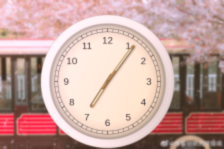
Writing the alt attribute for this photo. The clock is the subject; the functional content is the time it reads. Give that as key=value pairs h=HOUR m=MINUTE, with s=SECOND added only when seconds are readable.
h=7 m=6
